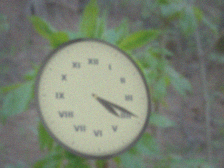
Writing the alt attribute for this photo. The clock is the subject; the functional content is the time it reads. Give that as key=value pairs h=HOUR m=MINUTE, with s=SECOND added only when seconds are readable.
h=4 m=19
